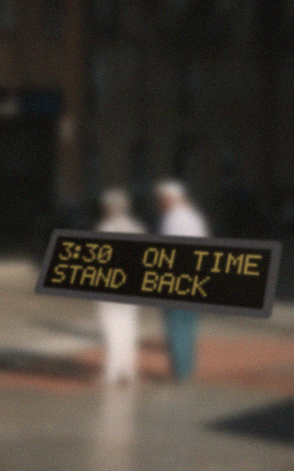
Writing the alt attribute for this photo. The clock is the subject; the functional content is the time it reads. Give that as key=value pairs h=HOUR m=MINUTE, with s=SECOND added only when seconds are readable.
h=3 m=30
